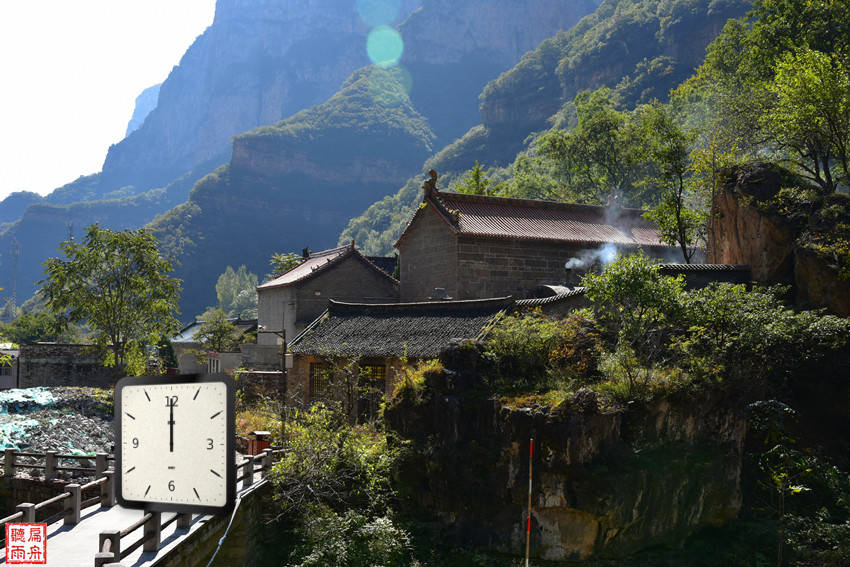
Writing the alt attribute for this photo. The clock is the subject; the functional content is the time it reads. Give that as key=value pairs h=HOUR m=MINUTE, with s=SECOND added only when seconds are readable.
h=12 m=0
